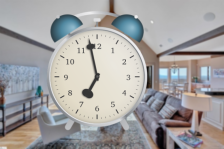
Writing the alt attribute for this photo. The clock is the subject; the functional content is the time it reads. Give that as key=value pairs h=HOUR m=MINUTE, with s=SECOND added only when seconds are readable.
h=6 m=58
